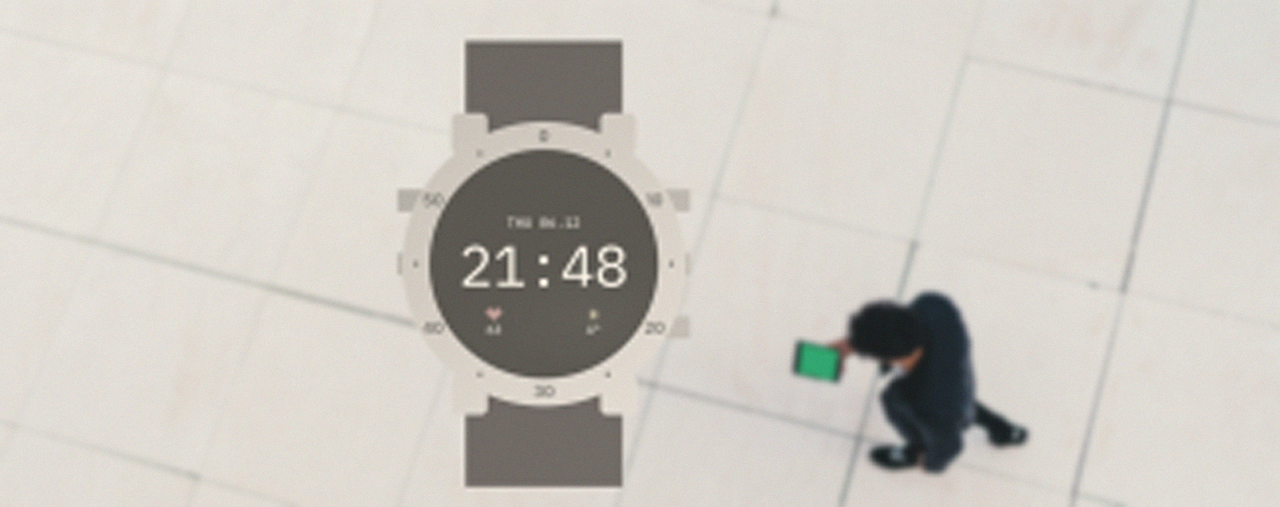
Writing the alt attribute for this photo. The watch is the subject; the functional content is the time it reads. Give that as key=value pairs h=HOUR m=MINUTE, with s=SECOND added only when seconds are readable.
h=21 m=48
